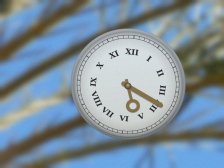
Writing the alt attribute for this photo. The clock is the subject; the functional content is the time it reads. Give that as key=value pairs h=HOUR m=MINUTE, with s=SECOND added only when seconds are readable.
h=5 m=19
